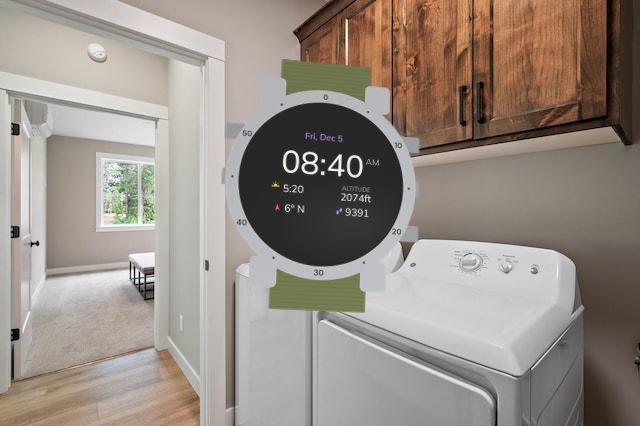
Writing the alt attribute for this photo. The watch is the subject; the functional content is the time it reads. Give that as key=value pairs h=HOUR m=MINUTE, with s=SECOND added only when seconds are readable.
h=8 m=40
